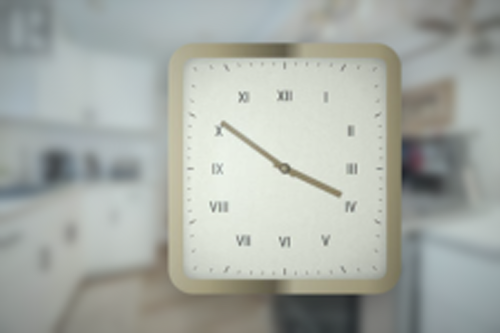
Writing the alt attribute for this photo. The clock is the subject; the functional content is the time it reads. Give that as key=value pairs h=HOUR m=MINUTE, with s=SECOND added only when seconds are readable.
h=3 m=51
